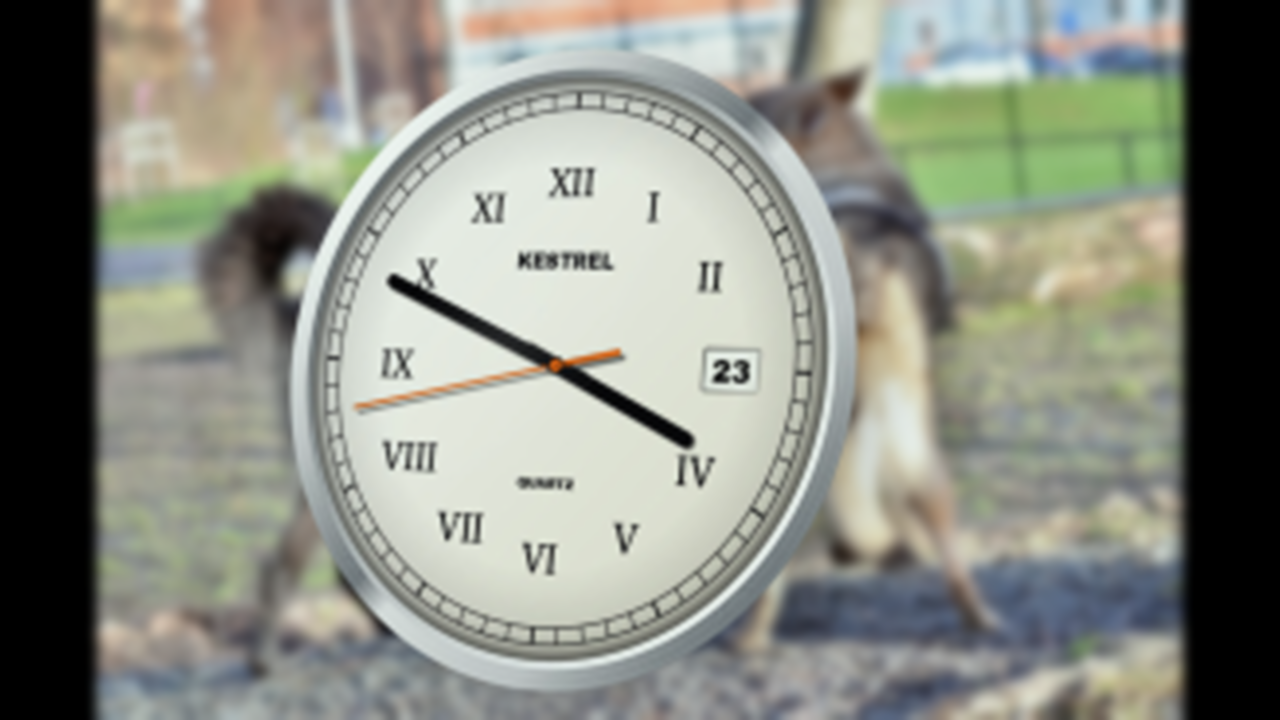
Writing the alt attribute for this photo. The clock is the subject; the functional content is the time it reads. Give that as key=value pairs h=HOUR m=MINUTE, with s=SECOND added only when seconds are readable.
h=3 m=48 s=43
